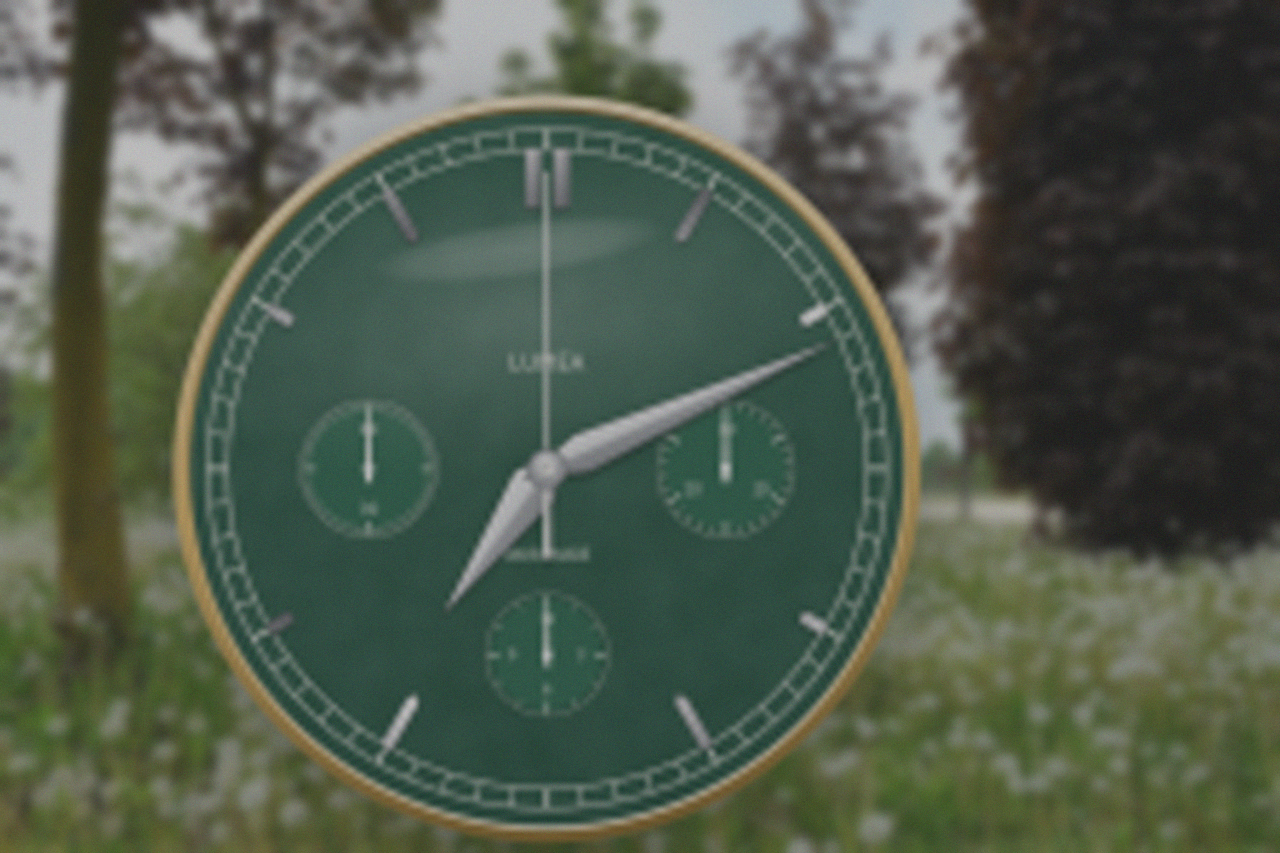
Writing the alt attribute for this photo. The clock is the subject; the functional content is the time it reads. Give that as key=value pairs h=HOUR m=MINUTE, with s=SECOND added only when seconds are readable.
h=7 m=11
